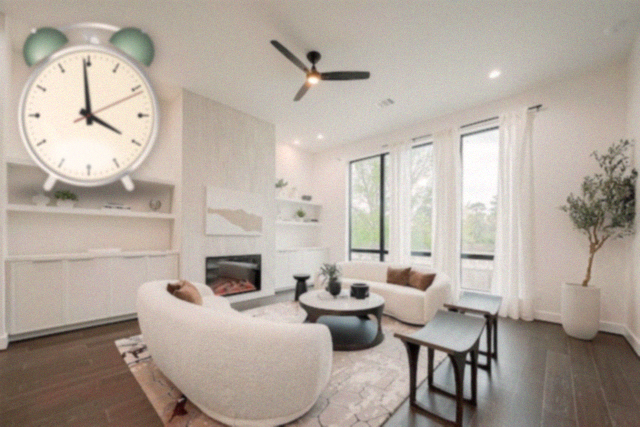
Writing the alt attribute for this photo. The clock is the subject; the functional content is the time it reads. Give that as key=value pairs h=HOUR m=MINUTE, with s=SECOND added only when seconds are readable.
h=3 m=59 s=11
